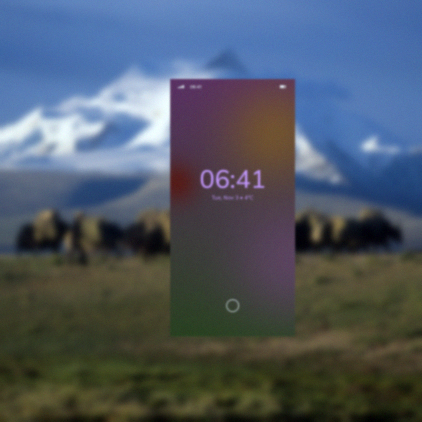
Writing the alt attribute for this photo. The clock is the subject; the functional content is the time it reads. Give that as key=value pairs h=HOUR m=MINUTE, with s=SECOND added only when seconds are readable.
h=6 m=41
